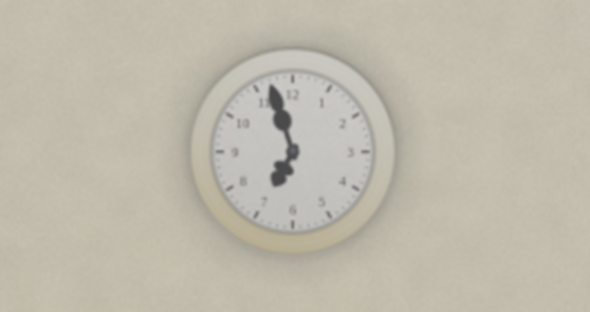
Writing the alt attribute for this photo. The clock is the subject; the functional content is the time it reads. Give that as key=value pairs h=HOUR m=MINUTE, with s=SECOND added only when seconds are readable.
h=6 m=57
